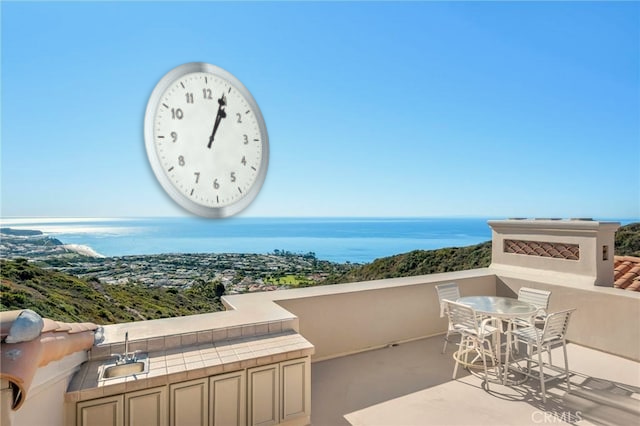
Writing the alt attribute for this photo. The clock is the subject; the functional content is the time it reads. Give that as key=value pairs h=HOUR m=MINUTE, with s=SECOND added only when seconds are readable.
h=1 m=4
